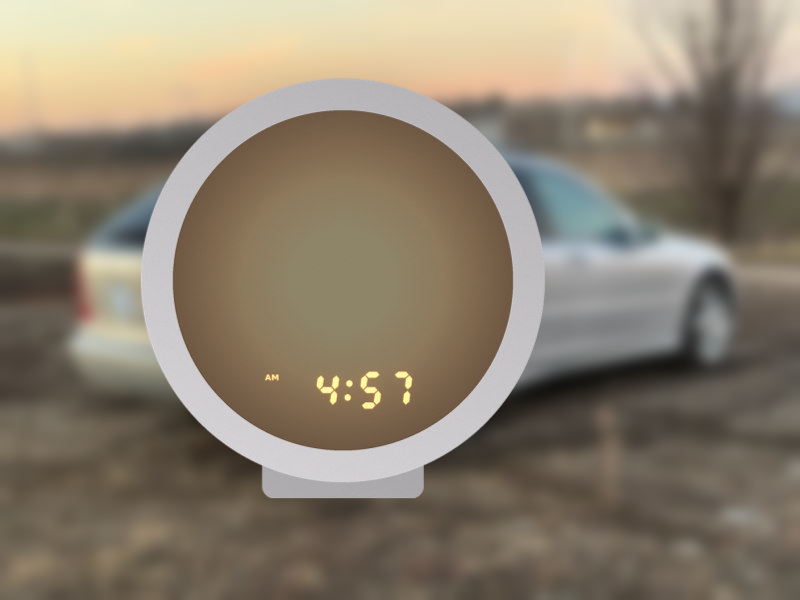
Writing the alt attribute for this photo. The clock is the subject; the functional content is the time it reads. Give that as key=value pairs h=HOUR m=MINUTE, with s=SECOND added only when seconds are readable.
h=4 m=57
